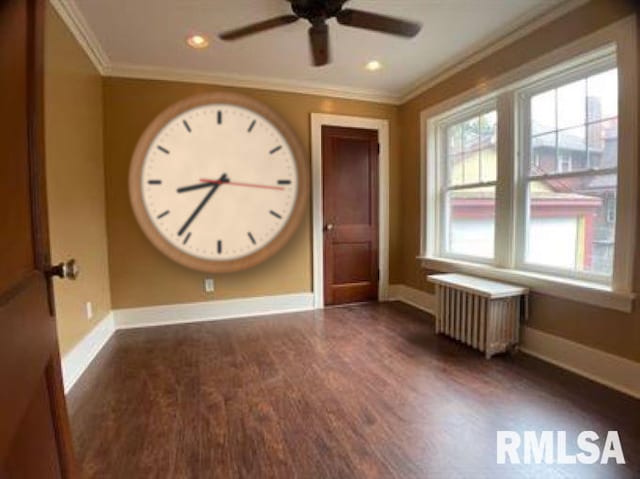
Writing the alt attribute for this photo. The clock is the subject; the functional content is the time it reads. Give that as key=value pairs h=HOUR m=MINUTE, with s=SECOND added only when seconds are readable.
h=8 m=36 s=16
